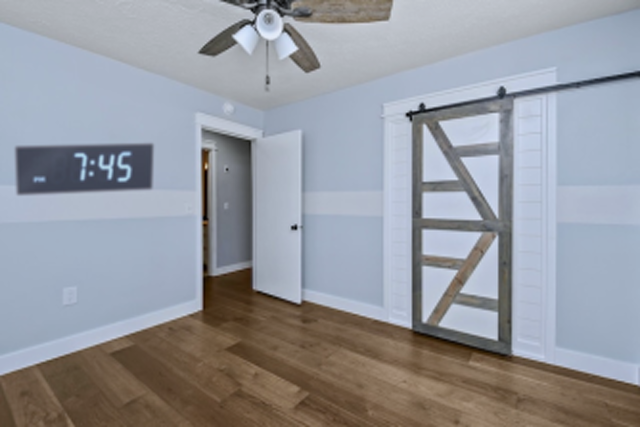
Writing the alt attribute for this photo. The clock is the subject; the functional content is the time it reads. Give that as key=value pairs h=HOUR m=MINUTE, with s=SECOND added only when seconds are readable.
h=7 m=45
